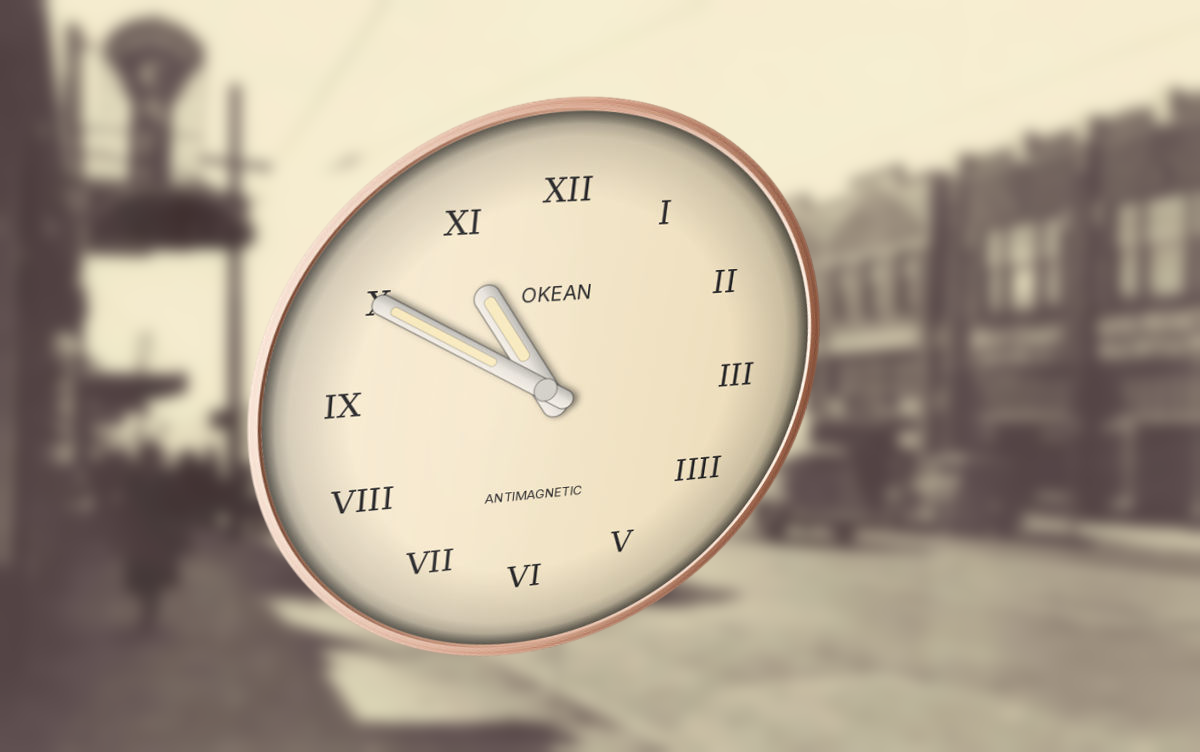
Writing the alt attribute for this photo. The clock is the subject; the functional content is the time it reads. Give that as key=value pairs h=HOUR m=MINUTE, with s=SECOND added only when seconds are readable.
h=10 m=50
